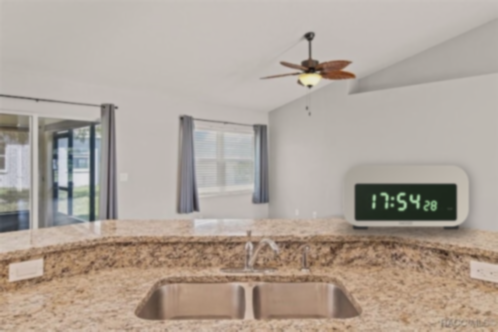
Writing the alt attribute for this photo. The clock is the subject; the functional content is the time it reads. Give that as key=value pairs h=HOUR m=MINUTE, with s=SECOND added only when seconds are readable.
h=17 m=54
